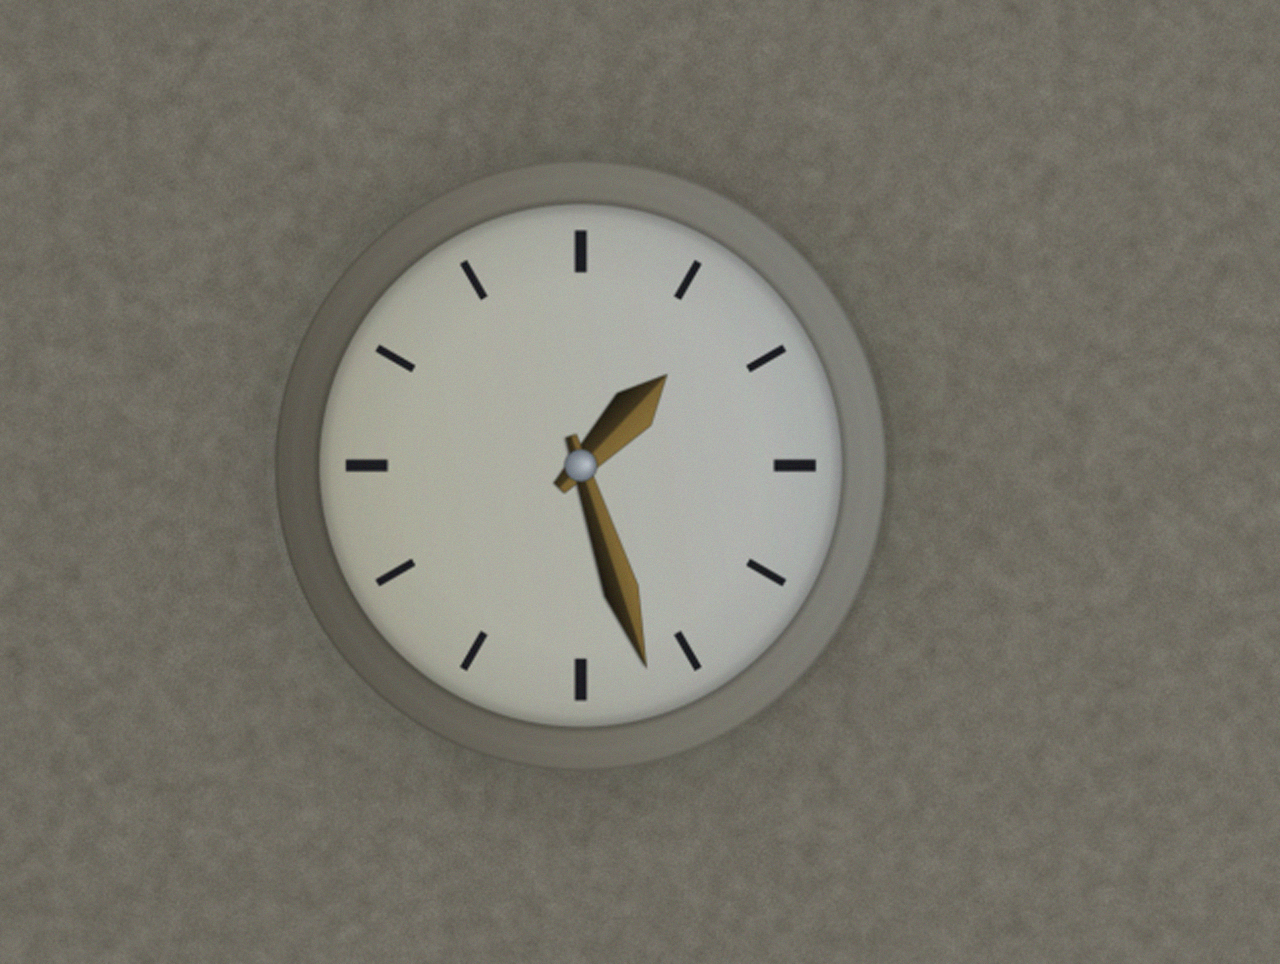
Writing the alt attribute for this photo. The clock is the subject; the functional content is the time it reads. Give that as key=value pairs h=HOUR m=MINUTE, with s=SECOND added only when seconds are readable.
h=1 m=27
